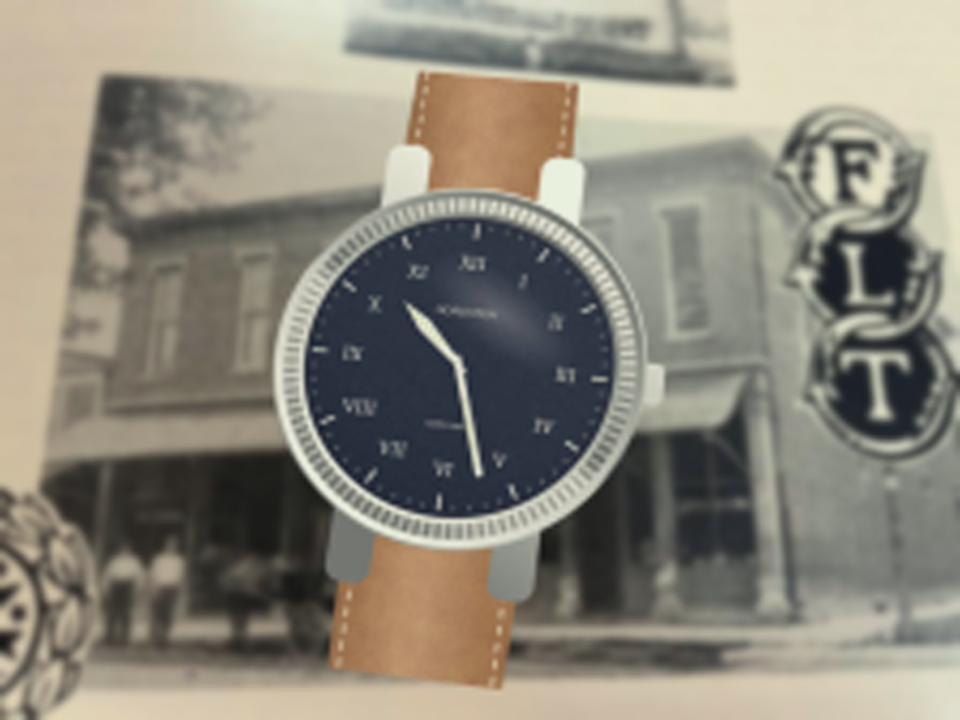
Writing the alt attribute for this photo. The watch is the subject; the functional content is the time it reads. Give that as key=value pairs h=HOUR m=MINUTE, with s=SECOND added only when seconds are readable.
h=10 m=27
